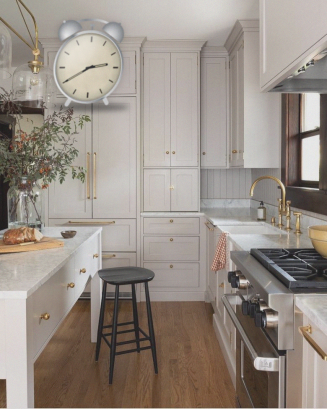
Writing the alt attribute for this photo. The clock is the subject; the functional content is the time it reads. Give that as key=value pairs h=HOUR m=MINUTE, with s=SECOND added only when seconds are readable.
h=2 m=40
